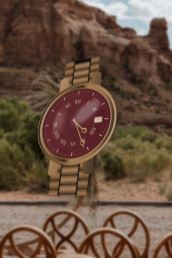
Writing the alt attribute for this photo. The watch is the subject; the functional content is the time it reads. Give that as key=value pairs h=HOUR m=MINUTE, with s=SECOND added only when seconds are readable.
h=4 m=26
